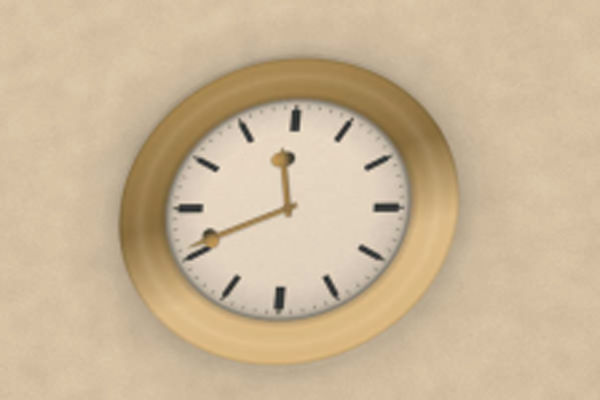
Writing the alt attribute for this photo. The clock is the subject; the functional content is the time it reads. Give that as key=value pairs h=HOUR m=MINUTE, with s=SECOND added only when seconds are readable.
h=11 m=41
